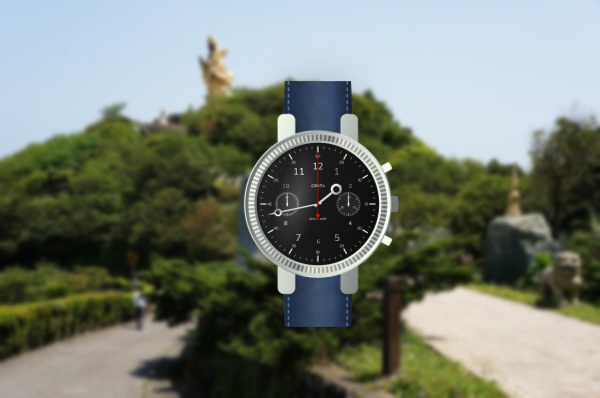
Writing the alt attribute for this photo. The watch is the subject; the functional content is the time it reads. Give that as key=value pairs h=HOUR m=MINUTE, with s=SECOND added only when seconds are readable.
h=1 m=43
